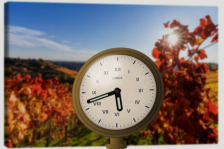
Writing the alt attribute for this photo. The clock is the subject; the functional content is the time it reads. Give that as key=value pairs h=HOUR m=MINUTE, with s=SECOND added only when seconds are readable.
h=5 m=42
